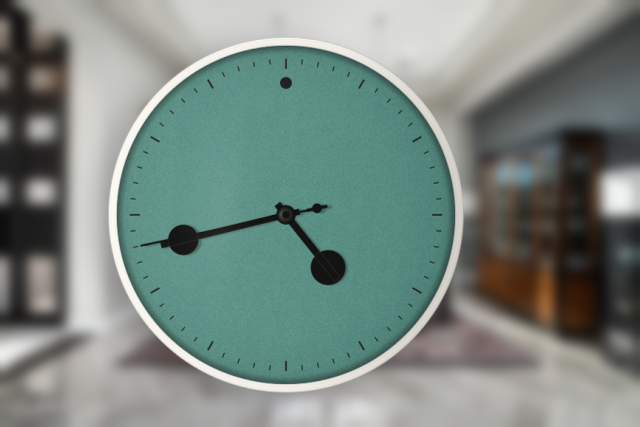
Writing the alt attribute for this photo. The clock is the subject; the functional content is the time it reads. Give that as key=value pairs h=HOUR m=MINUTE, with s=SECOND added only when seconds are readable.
h=4 m=42 s=43
